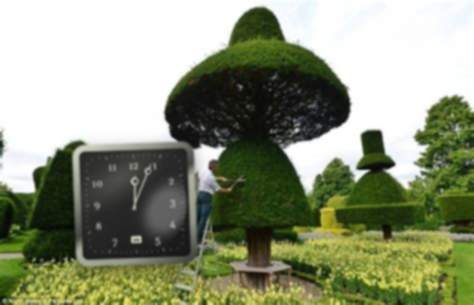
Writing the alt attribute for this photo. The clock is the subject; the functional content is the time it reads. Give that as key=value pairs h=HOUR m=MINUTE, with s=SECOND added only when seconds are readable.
h=12 m=4
